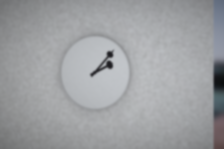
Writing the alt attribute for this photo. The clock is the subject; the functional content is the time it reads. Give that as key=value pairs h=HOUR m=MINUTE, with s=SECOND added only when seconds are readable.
h=2 m=7
